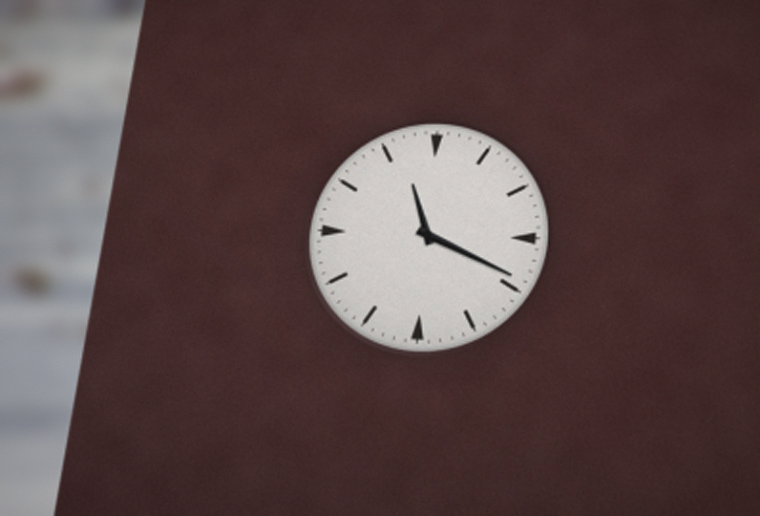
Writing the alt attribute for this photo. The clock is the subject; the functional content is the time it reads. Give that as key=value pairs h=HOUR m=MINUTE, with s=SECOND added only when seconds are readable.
h=11 m=19
